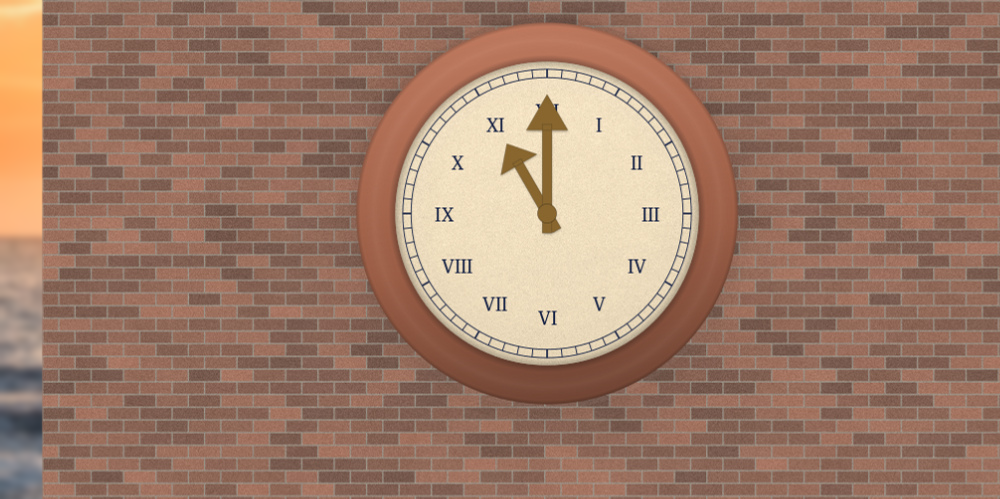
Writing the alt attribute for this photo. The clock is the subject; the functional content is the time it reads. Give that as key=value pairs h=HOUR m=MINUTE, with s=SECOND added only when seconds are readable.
h=11 m=0
